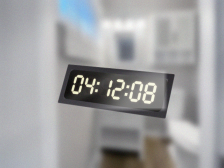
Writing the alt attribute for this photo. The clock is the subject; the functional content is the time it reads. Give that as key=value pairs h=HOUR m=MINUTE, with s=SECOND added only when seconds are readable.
h=4 m=12 s=8
